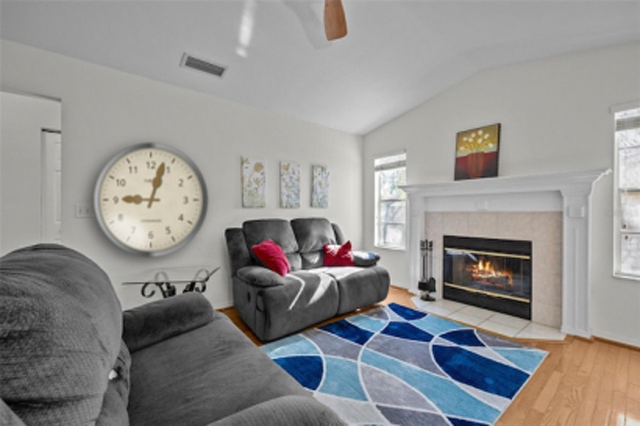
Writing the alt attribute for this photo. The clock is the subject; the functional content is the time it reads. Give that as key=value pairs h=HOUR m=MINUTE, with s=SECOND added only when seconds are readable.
h=9 m=3
